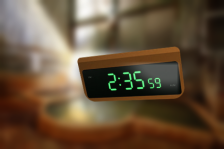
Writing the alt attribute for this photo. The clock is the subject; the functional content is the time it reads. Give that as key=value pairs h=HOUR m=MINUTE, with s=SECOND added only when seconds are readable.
h=2 m=35 s=59
